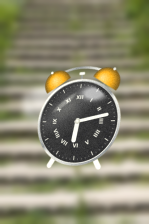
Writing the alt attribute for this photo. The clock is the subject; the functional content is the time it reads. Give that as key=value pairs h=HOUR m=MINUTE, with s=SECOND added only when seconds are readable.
h=6 m=13
